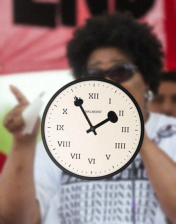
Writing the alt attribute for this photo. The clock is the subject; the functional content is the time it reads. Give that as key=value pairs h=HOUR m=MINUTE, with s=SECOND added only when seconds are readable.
h=1 m=55
